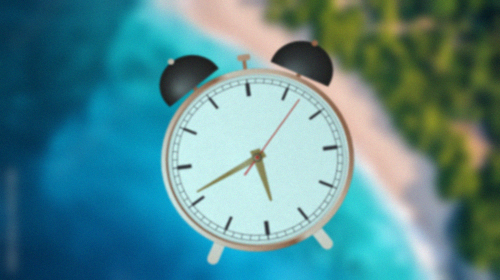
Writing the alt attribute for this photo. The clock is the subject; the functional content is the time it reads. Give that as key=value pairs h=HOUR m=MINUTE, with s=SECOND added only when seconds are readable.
h=5 m=41 s=7
